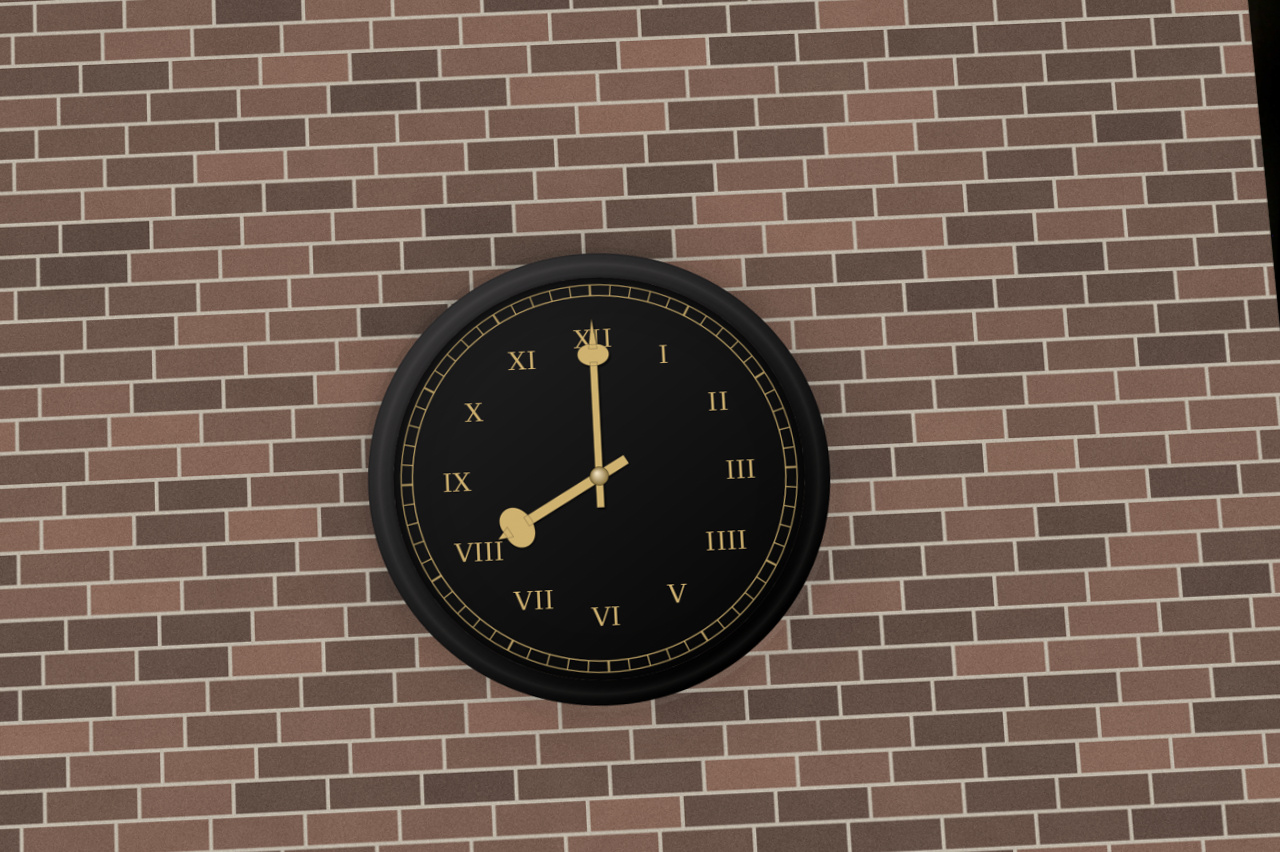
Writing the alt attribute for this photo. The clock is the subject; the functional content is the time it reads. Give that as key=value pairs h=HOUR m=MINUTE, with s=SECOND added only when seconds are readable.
h=8 m=0
